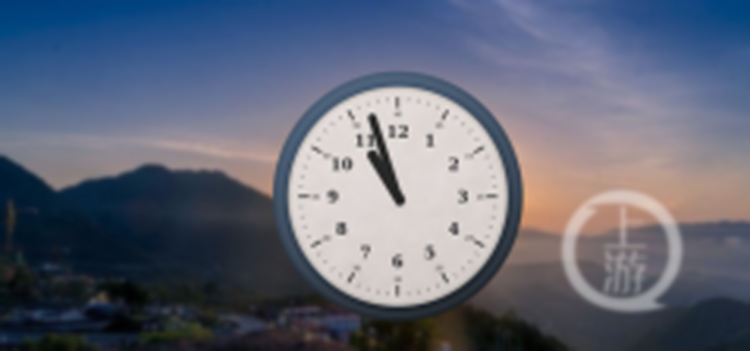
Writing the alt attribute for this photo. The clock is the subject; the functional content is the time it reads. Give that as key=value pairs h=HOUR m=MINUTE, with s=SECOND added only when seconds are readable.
h=10 m=57
